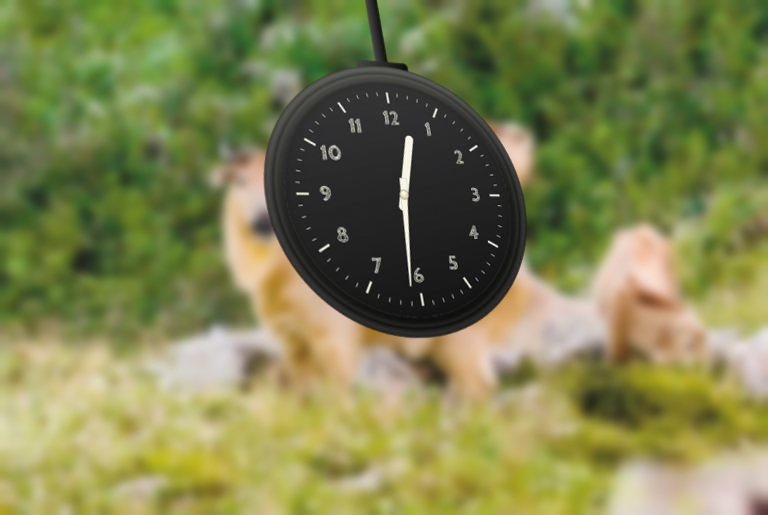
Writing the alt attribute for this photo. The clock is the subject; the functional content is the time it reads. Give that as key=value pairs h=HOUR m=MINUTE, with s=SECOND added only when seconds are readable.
h=12 m=31
